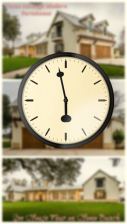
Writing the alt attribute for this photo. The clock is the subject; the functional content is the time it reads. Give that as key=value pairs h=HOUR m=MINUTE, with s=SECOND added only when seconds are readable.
h=5 m=58
